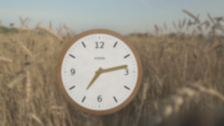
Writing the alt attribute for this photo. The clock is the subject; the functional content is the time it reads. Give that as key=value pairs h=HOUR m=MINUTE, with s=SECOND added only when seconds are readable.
h=7 m=13
